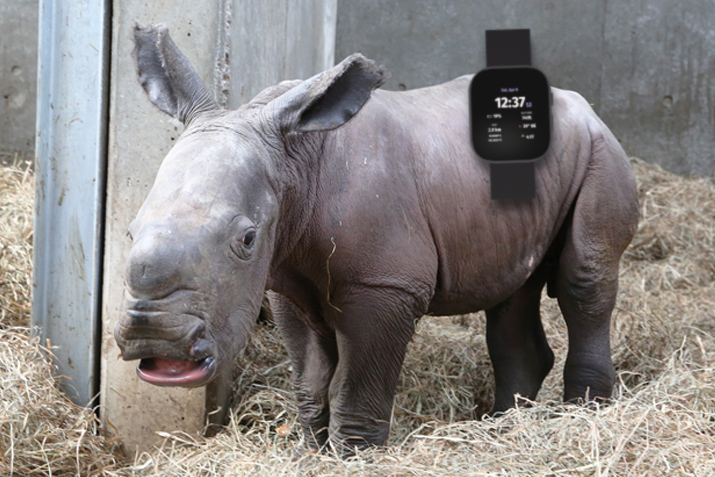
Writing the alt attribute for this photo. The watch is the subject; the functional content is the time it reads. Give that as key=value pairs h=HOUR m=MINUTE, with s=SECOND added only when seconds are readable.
h=12 m=37
